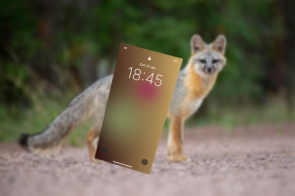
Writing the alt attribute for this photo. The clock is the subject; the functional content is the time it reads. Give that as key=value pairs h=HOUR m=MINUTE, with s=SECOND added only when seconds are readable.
h=18 m=45
